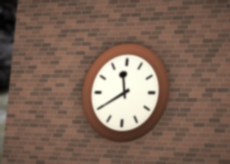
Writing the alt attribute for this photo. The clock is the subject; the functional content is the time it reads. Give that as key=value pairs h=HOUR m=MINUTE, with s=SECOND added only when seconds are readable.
h=11 m=40
